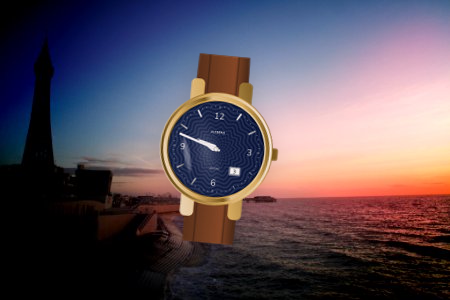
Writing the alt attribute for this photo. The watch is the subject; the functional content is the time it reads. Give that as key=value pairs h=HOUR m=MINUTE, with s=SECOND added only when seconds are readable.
h=9 m=48
